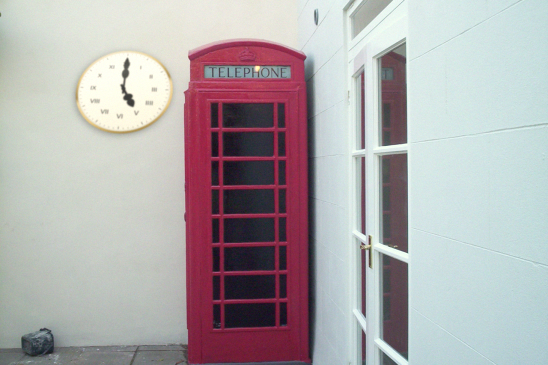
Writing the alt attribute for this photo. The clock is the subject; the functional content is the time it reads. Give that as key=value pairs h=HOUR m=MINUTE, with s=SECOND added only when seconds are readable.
h=5 m=0
